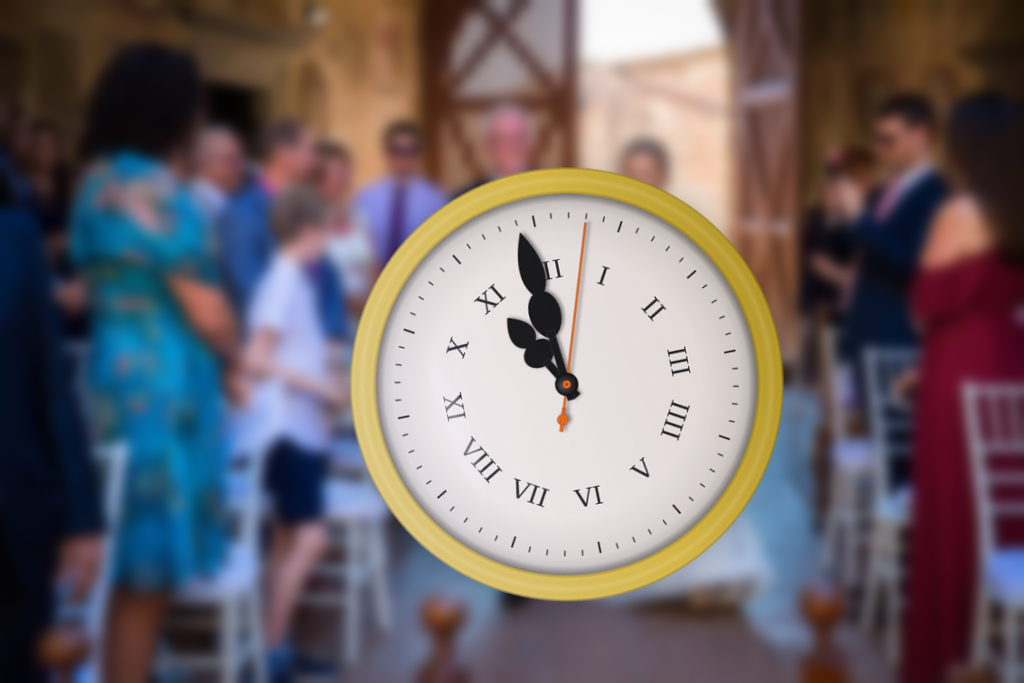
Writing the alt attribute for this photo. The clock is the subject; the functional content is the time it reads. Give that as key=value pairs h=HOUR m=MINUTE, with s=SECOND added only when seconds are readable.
h=10 m=59 s=3
